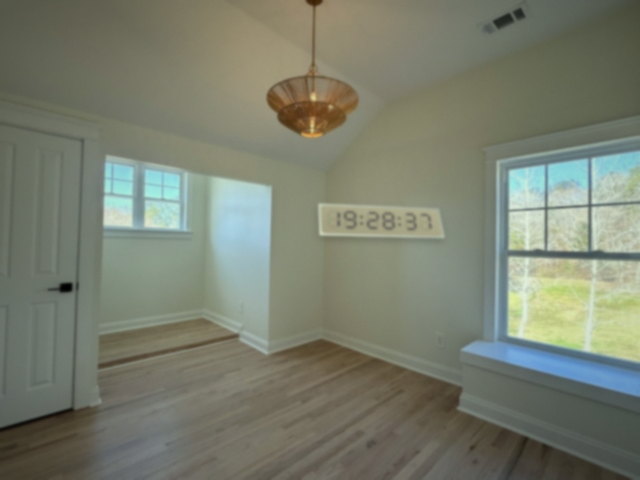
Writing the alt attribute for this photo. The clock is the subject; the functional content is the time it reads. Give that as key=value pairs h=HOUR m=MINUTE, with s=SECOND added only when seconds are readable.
h=19 m=28 s=37
